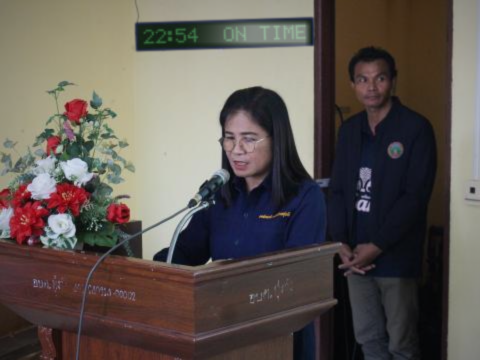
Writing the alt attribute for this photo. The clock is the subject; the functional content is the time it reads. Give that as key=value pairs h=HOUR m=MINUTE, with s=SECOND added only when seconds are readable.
h=22 m=54
